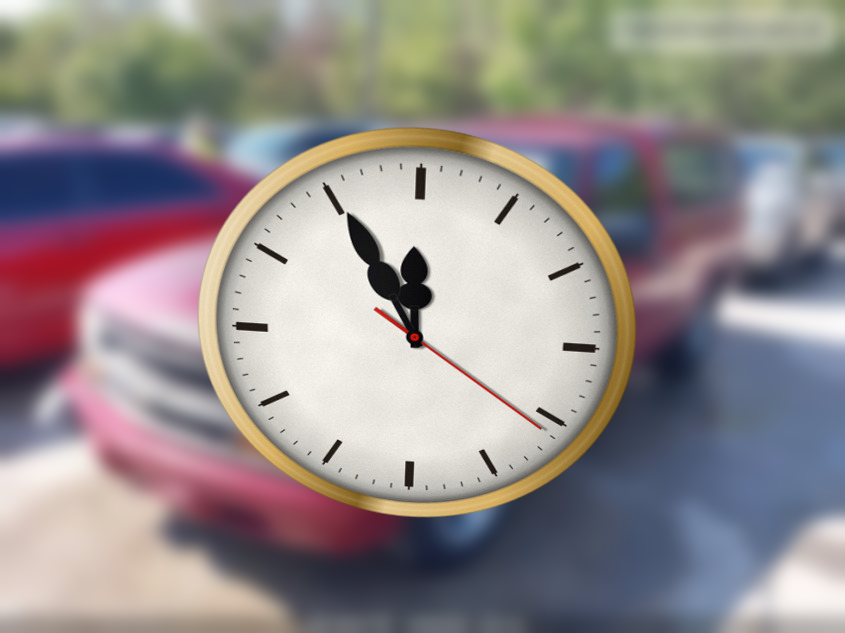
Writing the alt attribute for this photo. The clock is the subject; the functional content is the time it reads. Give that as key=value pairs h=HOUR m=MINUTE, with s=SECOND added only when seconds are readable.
h=11 m=55 s=21
